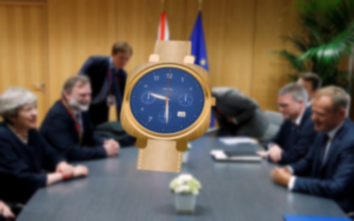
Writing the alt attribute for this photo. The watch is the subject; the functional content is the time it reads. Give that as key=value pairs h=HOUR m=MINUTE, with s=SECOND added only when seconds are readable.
h=9 m=29
